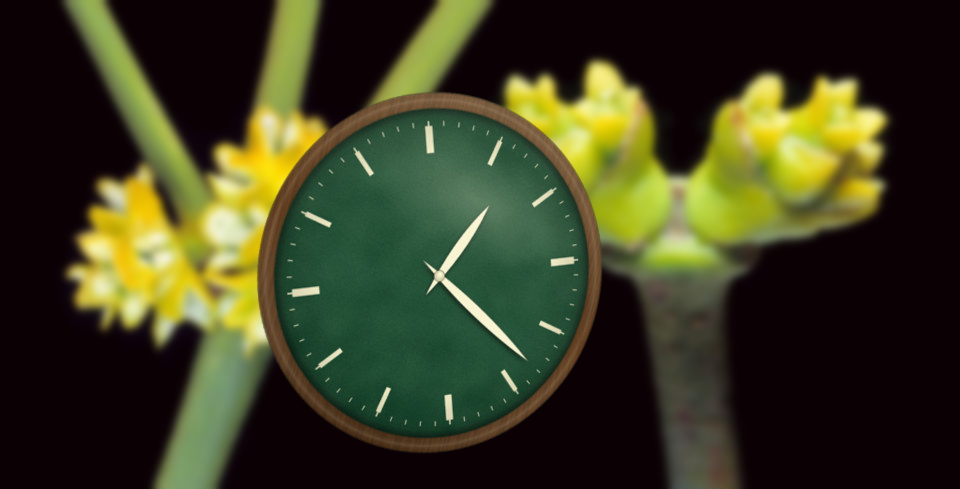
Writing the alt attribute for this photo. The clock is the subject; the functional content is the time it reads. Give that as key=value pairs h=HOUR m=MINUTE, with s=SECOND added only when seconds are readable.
h=1 m=23
